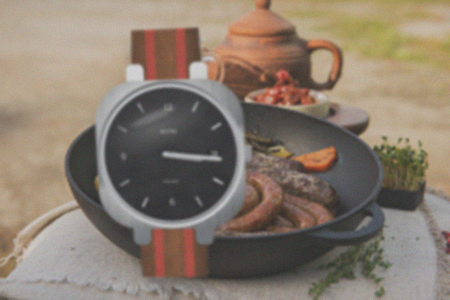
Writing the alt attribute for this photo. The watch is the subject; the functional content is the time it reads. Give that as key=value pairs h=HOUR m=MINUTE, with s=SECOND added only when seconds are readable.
h=3 m=16
